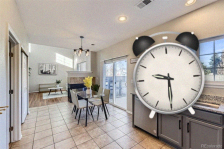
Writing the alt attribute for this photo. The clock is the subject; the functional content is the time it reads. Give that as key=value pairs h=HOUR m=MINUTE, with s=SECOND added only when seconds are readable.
h=9 m=30
